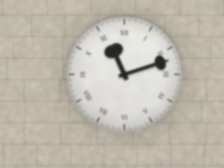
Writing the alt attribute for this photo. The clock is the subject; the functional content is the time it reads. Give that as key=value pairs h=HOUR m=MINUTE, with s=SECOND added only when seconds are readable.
h=11 m=12
